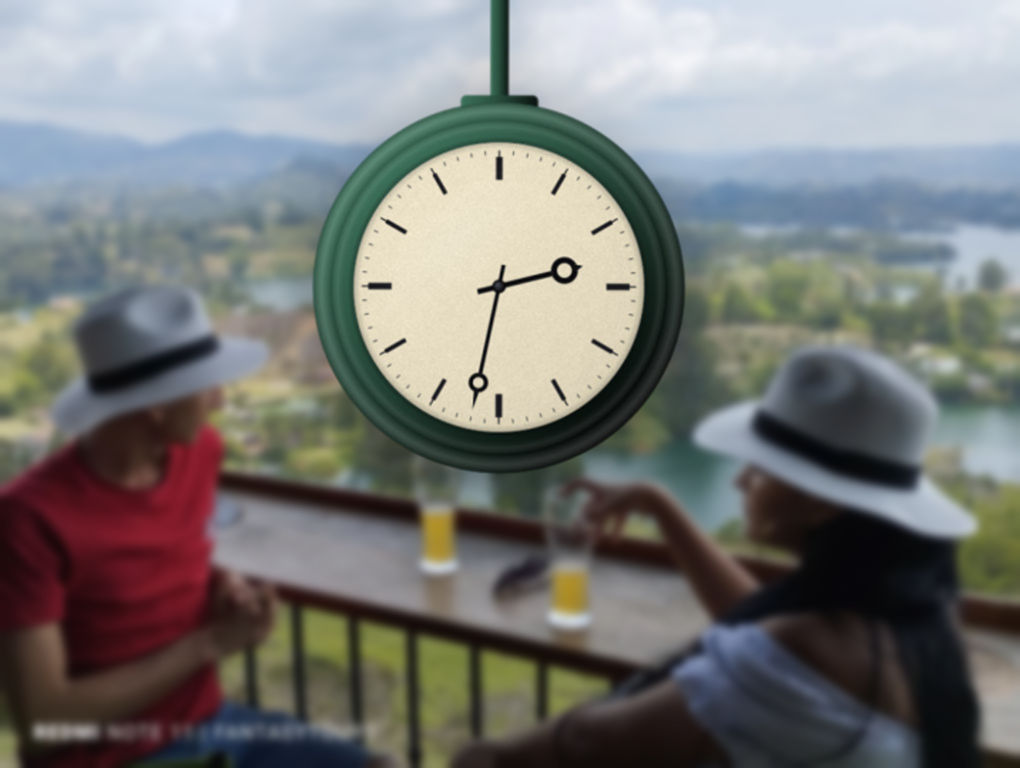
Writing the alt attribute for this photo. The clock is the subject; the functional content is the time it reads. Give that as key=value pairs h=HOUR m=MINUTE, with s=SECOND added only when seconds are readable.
h=2 m=32
